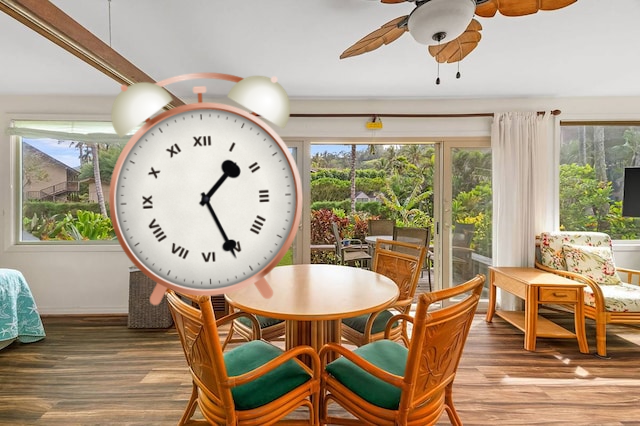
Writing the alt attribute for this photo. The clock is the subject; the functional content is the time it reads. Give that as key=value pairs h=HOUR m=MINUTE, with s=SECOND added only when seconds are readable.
h=1 m=26
